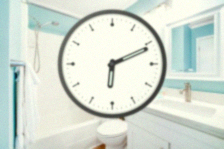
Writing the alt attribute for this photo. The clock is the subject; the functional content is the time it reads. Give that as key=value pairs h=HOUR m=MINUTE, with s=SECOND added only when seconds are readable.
h=6 m=11
